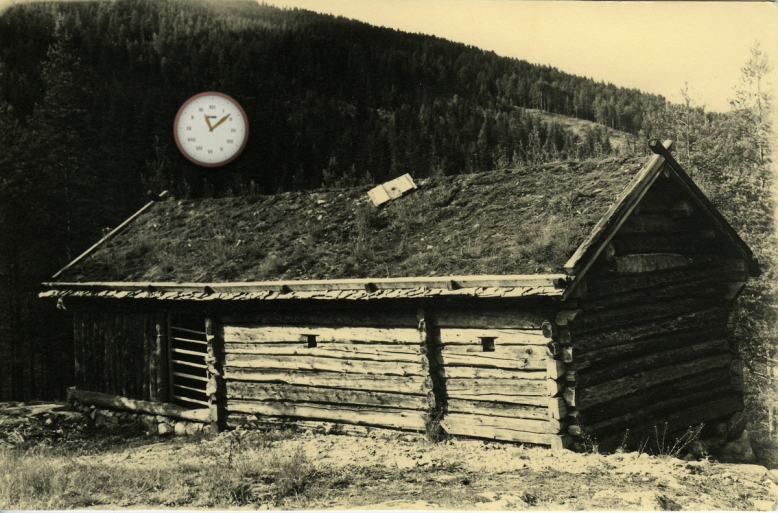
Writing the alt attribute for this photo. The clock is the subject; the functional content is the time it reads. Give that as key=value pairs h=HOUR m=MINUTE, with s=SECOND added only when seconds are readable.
h=11 m=8
